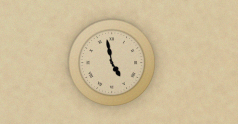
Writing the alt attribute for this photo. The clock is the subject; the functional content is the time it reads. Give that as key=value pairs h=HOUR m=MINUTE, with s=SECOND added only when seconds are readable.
h=4 m=58
